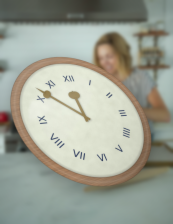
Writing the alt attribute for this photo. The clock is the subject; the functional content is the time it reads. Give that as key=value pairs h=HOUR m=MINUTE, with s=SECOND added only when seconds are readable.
h=11 m=52
